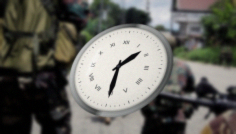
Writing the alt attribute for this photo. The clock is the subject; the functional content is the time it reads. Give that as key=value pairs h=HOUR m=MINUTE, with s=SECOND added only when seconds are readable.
h=1 m=30
